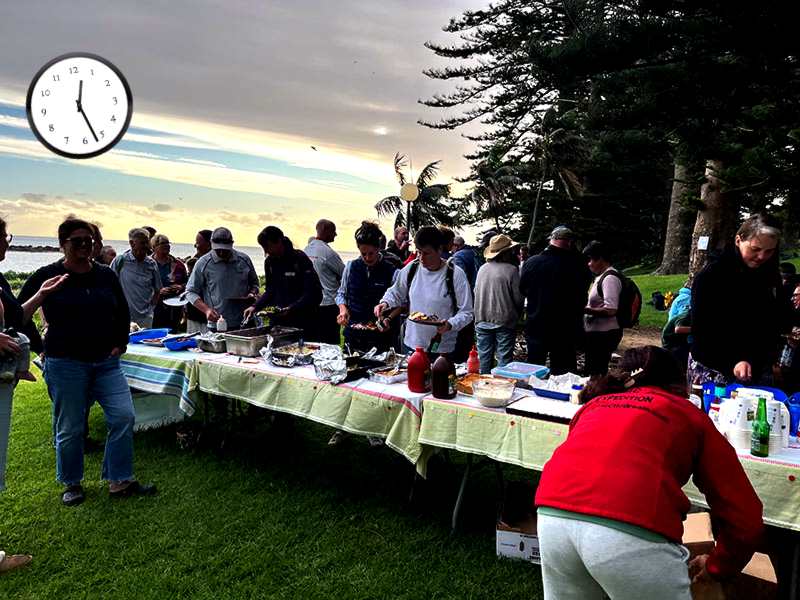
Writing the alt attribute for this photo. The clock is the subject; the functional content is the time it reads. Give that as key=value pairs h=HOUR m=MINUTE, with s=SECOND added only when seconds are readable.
h=12 m=27
